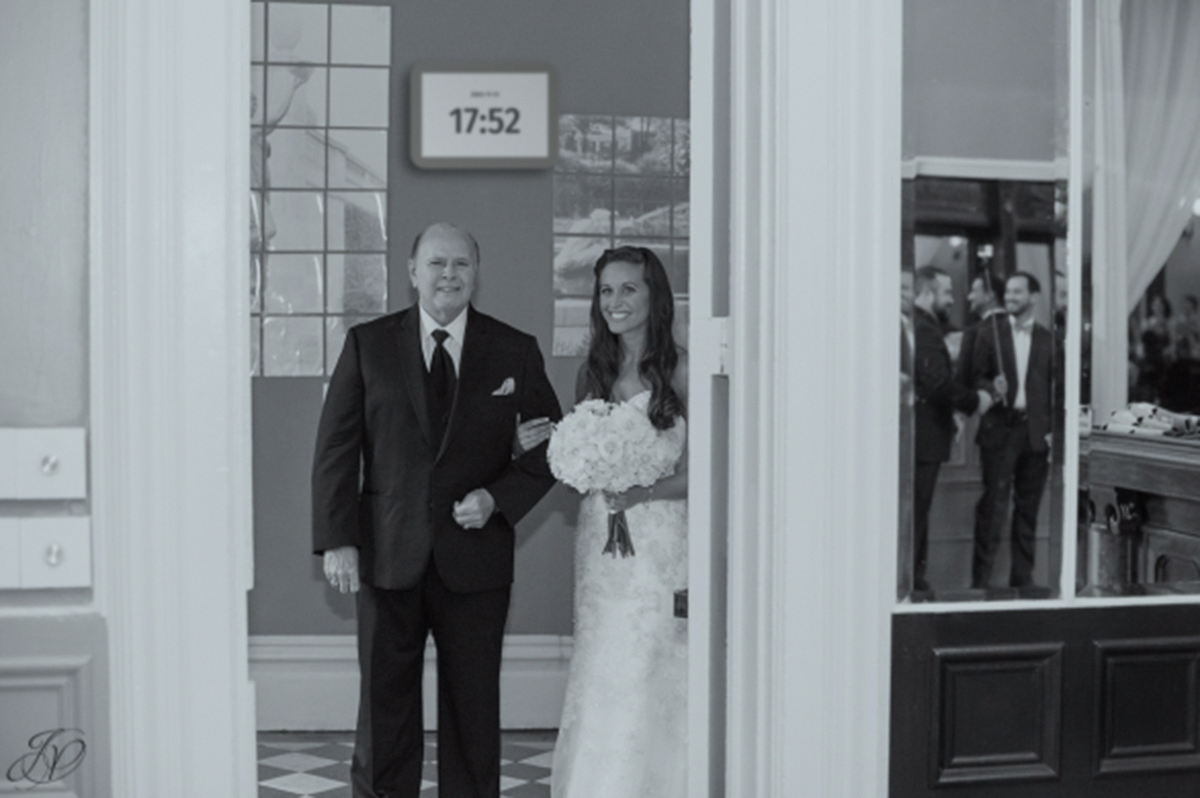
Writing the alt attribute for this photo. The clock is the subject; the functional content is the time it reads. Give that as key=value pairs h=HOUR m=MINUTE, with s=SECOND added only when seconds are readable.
h=17 m=52
